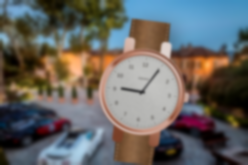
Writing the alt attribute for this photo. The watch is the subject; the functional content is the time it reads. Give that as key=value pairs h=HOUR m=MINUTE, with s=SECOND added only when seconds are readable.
h=9 m=5
